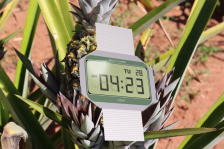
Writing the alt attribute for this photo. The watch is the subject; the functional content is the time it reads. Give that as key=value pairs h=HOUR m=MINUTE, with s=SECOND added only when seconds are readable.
h=4 m=23
